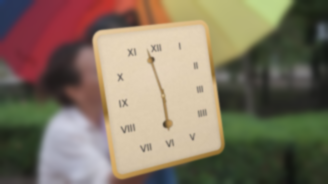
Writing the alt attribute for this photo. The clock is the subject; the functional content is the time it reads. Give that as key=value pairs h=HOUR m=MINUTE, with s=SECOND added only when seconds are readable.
h=5 m=58
